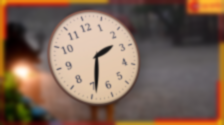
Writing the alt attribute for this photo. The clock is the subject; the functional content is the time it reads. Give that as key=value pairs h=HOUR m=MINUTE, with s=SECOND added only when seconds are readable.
h=2 m=34
